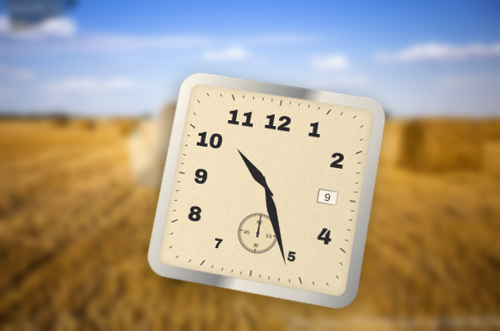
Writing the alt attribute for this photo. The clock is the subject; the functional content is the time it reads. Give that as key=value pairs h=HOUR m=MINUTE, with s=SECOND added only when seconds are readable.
h=10 m=26
